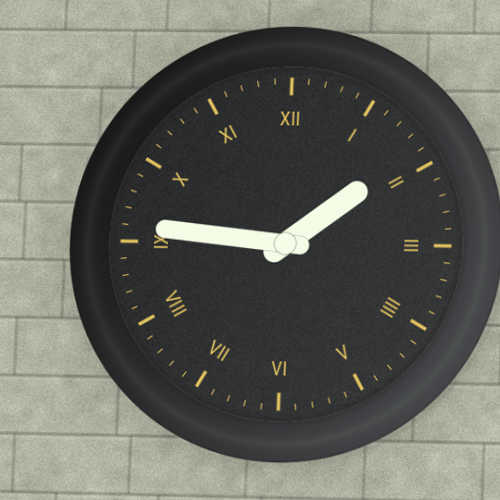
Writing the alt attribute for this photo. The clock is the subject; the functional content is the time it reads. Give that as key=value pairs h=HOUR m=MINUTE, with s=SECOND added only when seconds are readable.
h=1 m=46
